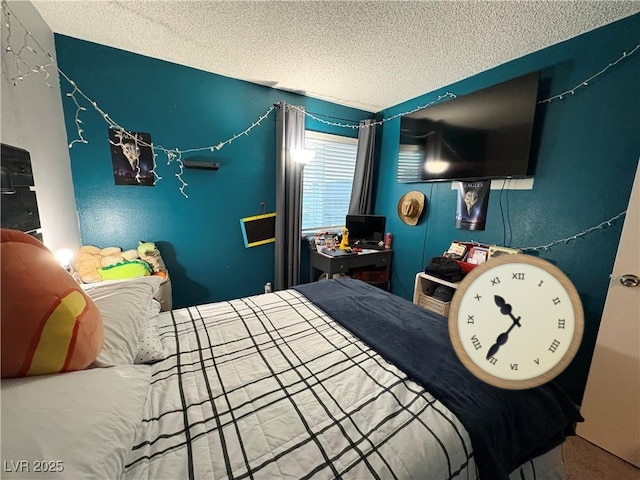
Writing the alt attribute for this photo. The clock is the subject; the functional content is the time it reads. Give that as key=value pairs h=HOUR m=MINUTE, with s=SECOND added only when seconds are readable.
h=10 m=36
